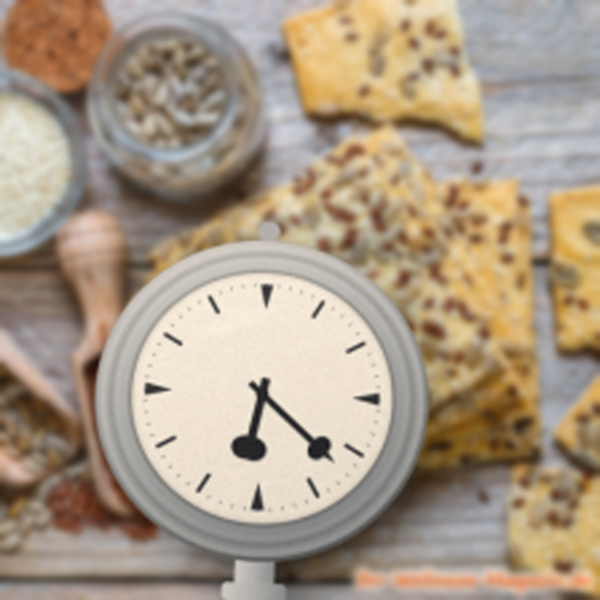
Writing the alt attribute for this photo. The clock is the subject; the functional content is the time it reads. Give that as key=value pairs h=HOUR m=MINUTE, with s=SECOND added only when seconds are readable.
h=6 m=22
